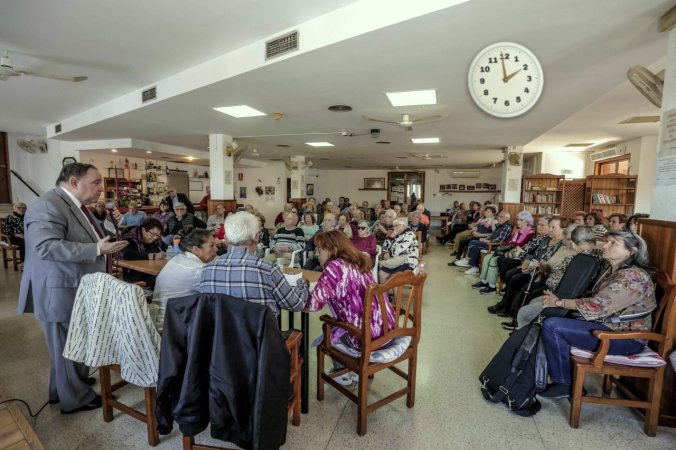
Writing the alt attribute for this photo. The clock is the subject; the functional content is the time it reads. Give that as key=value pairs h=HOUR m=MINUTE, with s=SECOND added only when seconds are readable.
h=1 m=59
